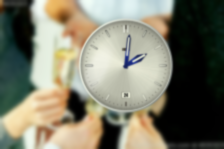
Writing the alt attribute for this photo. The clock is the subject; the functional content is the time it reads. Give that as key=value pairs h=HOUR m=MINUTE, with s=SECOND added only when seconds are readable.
h=2 m=1
